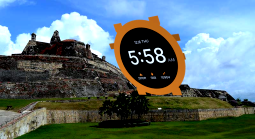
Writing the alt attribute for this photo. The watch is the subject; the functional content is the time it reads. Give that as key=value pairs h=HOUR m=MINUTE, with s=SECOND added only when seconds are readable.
h=5 m=58
